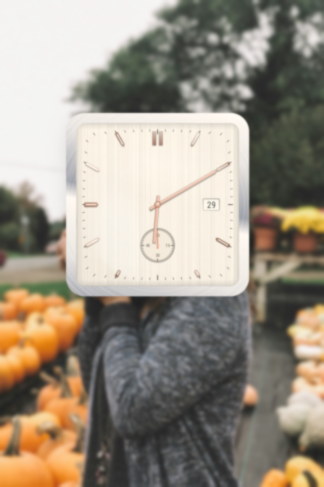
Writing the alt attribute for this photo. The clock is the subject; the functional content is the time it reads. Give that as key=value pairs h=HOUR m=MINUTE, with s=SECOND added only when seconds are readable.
h=6 m=10
